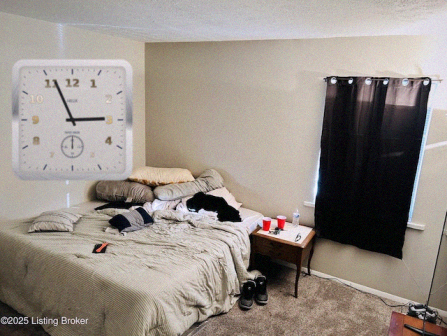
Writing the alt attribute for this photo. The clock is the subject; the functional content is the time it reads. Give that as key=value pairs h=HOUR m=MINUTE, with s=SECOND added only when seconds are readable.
h=2 m=56
